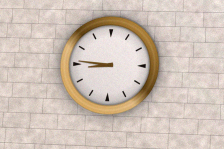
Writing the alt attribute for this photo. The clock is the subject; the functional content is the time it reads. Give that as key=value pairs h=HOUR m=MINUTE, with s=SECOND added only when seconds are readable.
h=8 m=46
